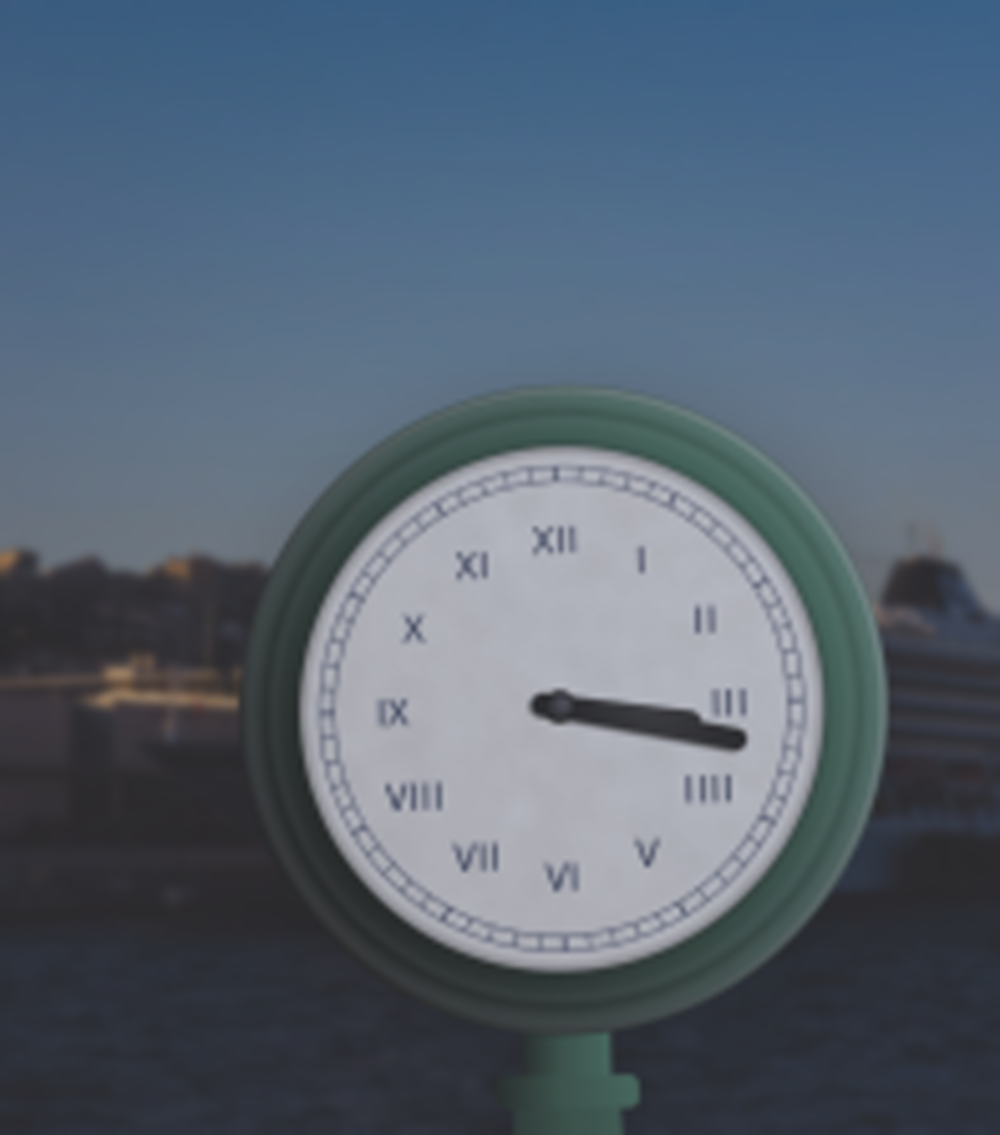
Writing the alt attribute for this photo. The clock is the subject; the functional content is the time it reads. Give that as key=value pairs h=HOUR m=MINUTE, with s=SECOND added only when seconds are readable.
h=3 m=17
